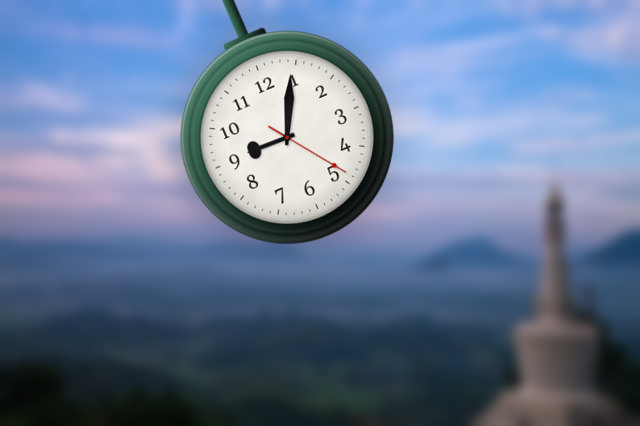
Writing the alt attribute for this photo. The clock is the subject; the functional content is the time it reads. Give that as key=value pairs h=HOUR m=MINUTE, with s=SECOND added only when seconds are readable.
h=9 m=4 s=24
